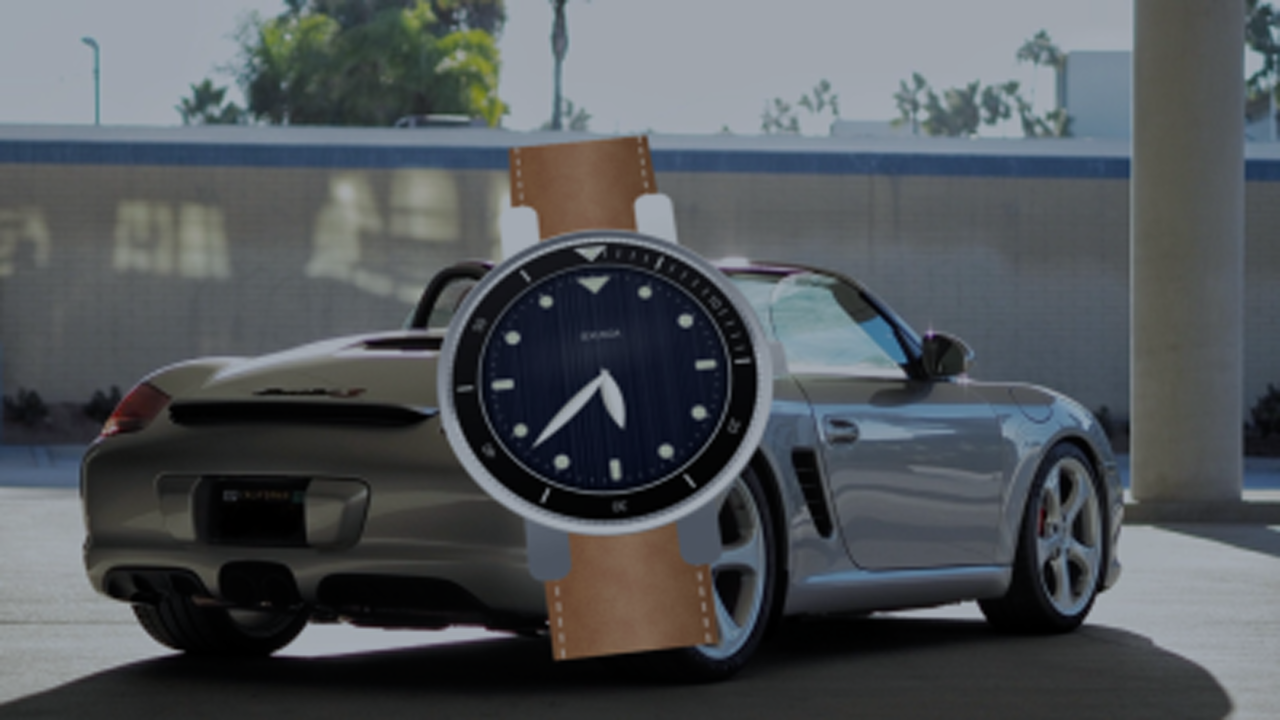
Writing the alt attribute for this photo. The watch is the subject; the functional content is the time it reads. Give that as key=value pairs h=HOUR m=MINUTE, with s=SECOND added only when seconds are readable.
h=5 m=38
